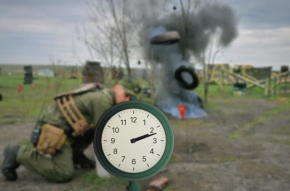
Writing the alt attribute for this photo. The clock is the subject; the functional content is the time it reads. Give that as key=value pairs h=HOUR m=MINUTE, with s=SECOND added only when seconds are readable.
h=2 m=12
